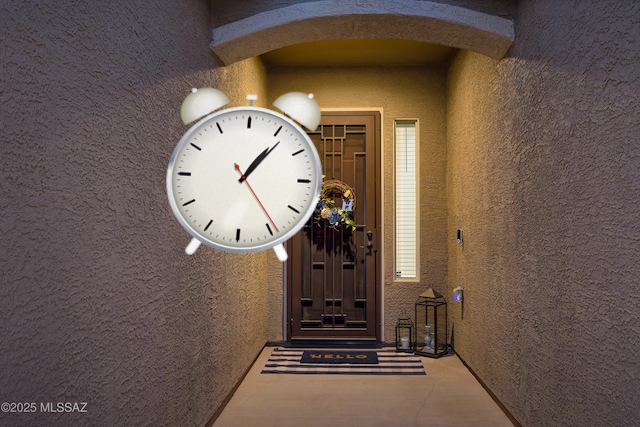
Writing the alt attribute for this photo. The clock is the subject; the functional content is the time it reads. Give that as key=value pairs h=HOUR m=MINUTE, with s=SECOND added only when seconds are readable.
h=1 m=6 s=24
